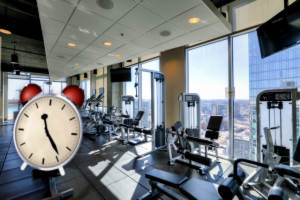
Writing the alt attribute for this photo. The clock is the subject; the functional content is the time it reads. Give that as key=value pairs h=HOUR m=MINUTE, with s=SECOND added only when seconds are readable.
h=11 m=24
